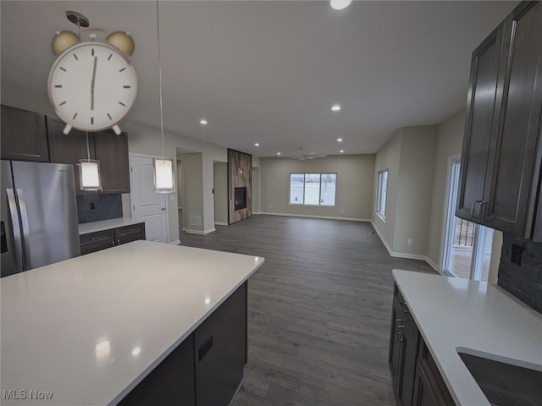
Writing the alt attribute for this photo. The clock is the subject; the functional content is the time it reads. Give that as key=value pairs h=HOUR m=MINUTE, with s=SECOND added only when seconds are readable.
h=6 m=1
